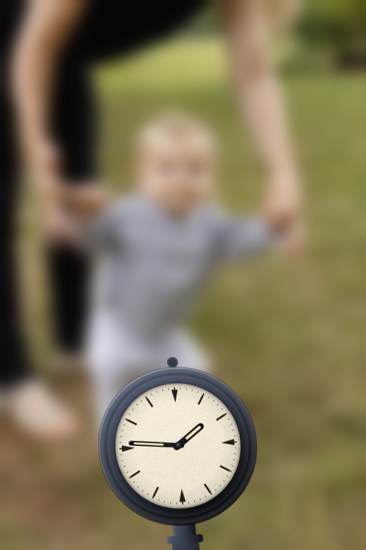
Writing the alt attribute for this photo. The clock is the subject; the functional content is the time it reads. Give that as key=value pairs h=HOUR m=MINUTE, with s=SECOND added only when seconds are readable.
h=1 m=46
